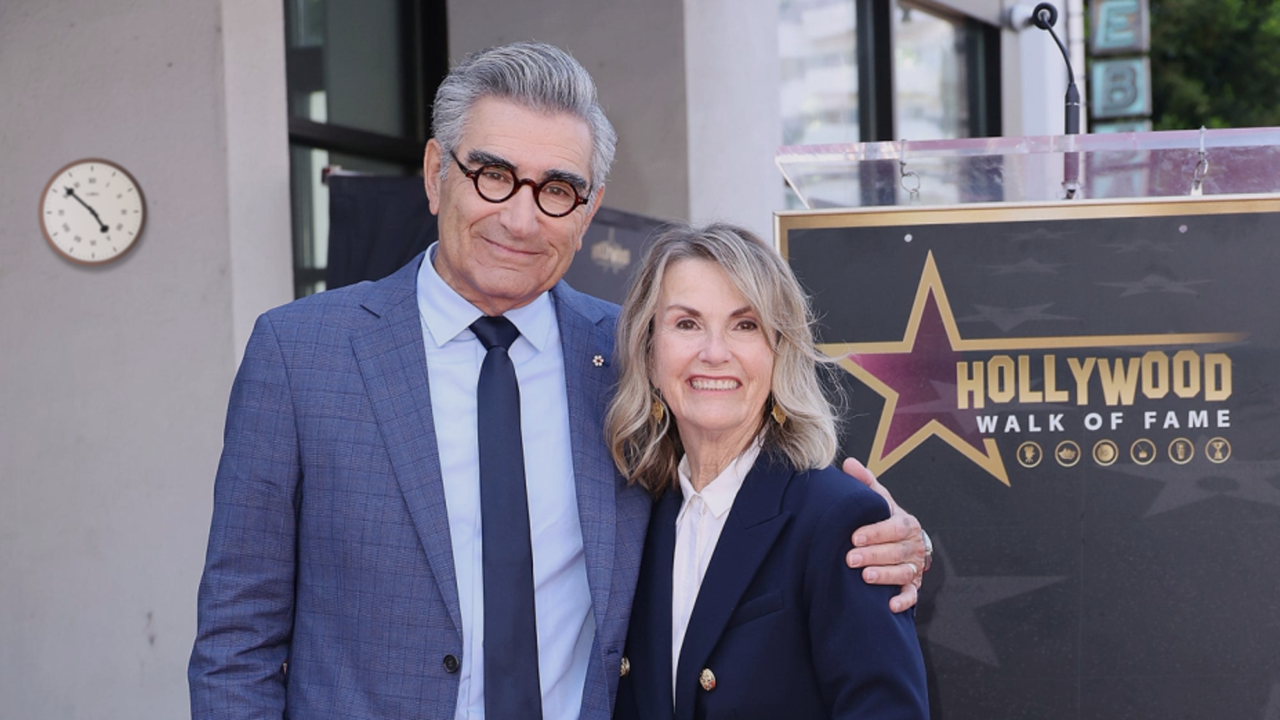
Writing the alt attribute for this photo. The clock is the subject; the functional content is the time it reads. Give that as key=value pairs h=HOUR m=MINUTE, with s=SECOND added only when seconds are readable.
h=4 m=52
